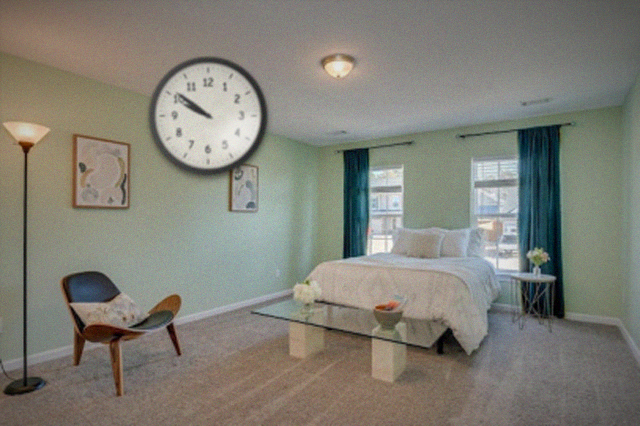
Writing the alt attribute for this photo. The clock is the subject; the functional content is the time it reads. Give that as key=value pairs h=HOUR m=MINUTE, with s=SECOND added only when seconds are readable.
h=9 m=51
